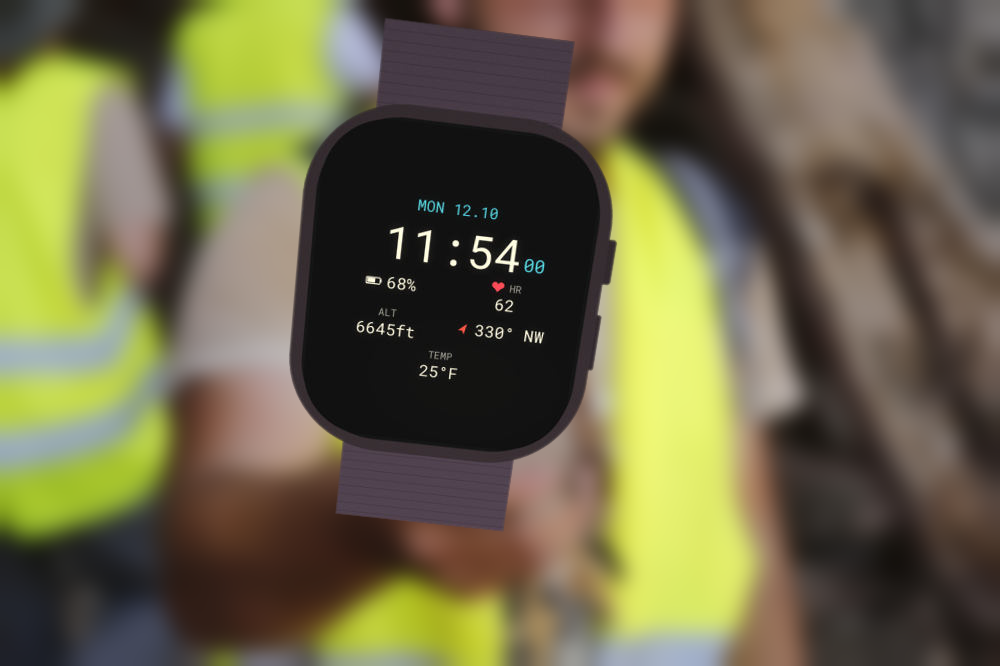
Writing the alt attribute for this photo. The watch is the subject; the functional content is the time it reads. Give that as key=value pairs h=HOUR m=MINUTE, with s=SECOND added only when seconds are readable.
h=11 m=54 s=0
